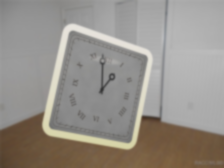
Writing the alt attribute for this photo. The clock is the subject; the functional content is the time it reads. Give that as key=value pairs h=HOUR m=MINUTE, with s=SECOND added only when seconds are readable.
h=12 m=58
